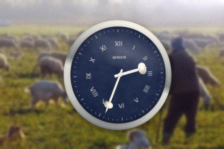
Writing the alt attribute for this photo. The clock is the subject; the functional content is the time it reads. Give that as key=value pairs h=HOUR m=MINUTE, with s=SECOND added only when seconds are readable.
h=2 m=34
